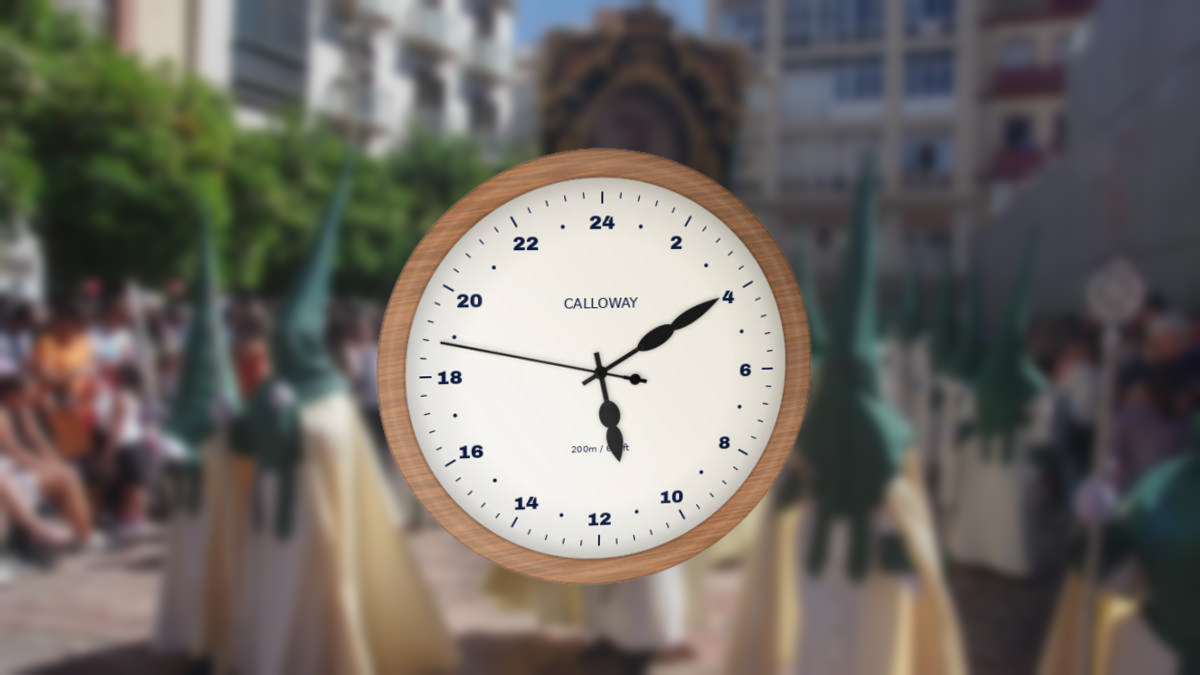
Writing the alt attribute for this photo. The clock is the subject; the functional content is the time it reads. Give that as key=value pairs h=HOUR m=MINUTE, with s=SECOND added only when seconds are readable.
h=11 m=9 s=47
